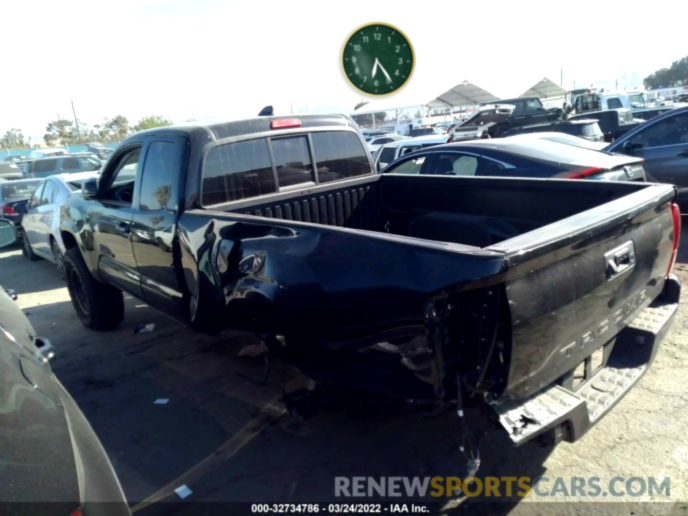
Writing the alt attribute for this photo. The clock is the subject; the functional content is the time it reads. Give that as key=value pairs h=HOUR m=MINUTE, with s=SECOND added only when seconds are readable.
h=6 m=24
